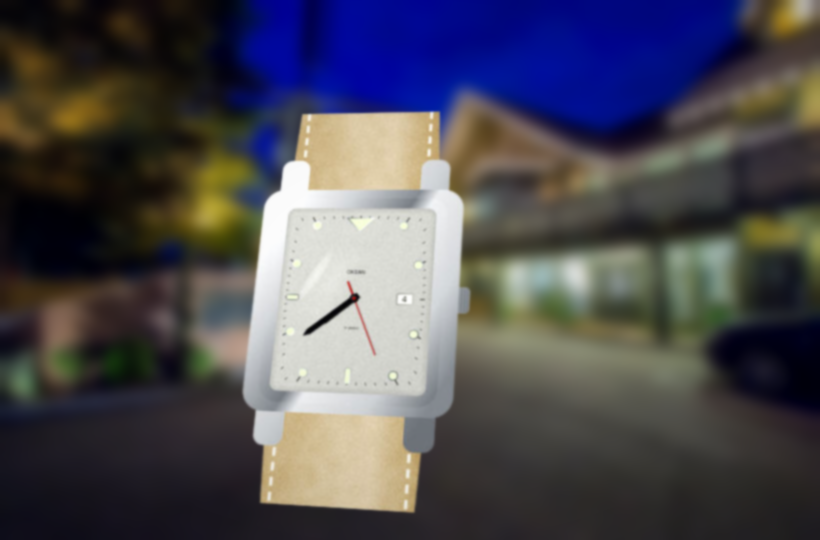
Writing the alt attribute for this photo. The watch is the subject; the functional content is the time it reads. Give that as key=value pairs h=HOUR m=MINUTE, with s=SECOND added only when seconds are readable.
h=7 m=38 s=26
